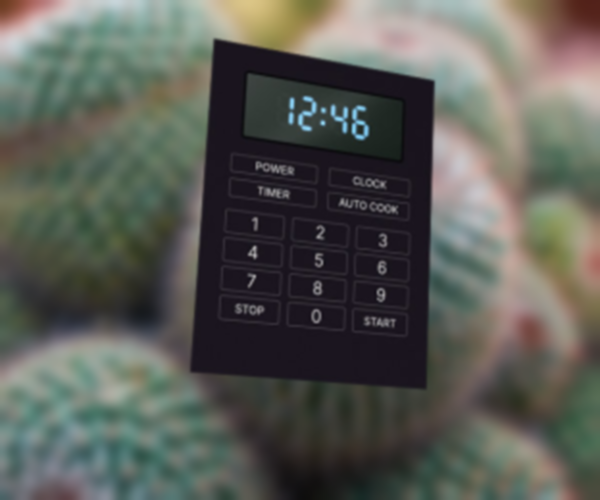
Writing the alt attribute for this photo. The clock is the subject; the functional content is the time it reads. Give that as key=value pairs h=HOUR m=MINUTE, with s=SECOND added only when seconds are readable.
h=12 m=46
